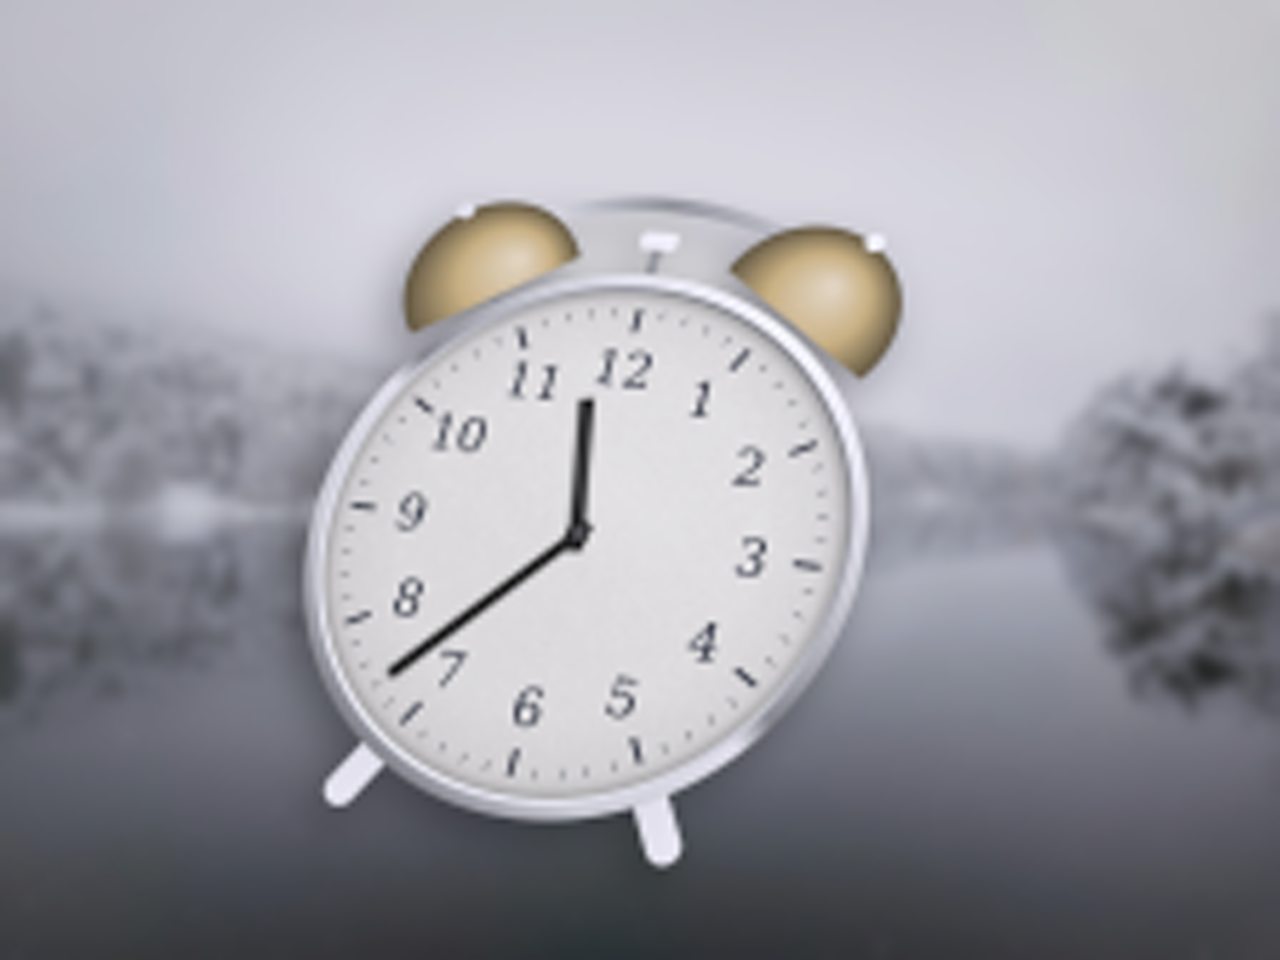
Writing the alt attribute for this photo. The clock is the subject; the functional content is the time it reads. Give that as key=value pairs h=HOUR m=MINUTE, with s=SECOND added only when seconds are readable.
h=11 m=37
